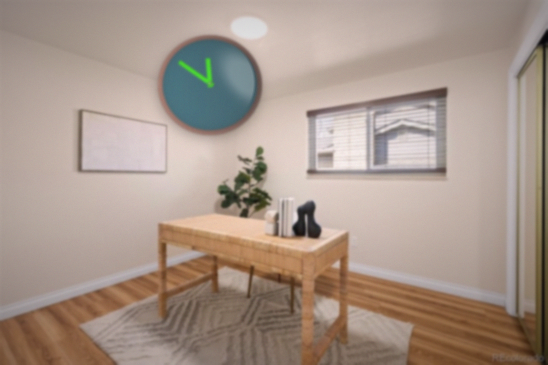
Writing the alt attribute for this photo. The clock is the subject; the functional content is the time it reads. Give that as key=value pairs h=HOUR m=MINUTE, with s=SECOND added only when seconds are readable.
h=11 m=51
